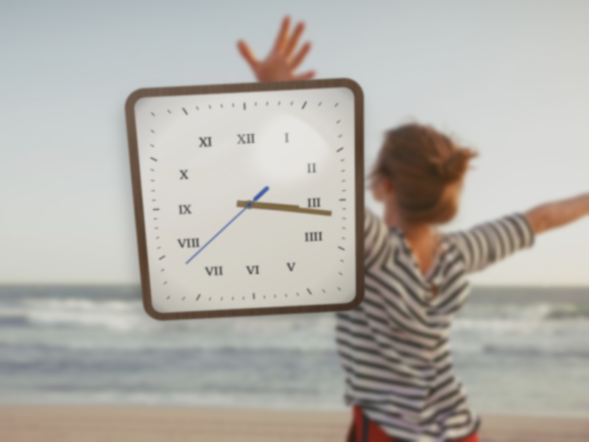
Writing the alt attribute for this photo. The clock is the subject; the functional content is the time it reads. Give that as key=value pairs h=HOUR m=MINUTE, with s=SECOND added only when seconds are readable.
h=3 m=16 s=38
